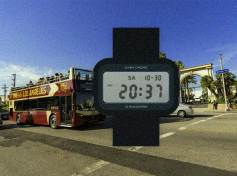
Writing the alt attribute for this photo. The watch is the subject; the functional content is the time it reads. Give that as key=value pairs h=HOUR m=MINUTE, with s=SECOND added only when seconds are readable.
h=20 m=37
